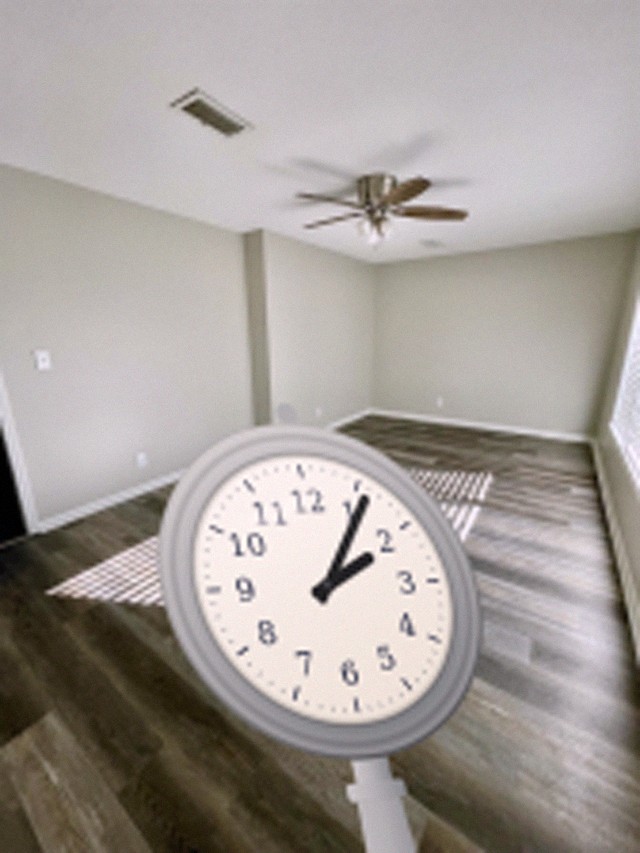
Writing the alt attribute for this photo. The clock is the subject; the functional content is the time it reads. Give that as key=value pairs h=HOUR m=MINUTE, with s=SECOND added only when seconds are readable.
h=2 m=6
